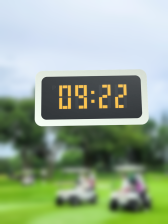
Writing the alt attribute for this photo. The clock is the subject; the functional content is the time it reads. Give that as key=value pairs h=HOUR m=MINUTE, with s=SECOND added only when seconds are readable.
h=9 m=22
